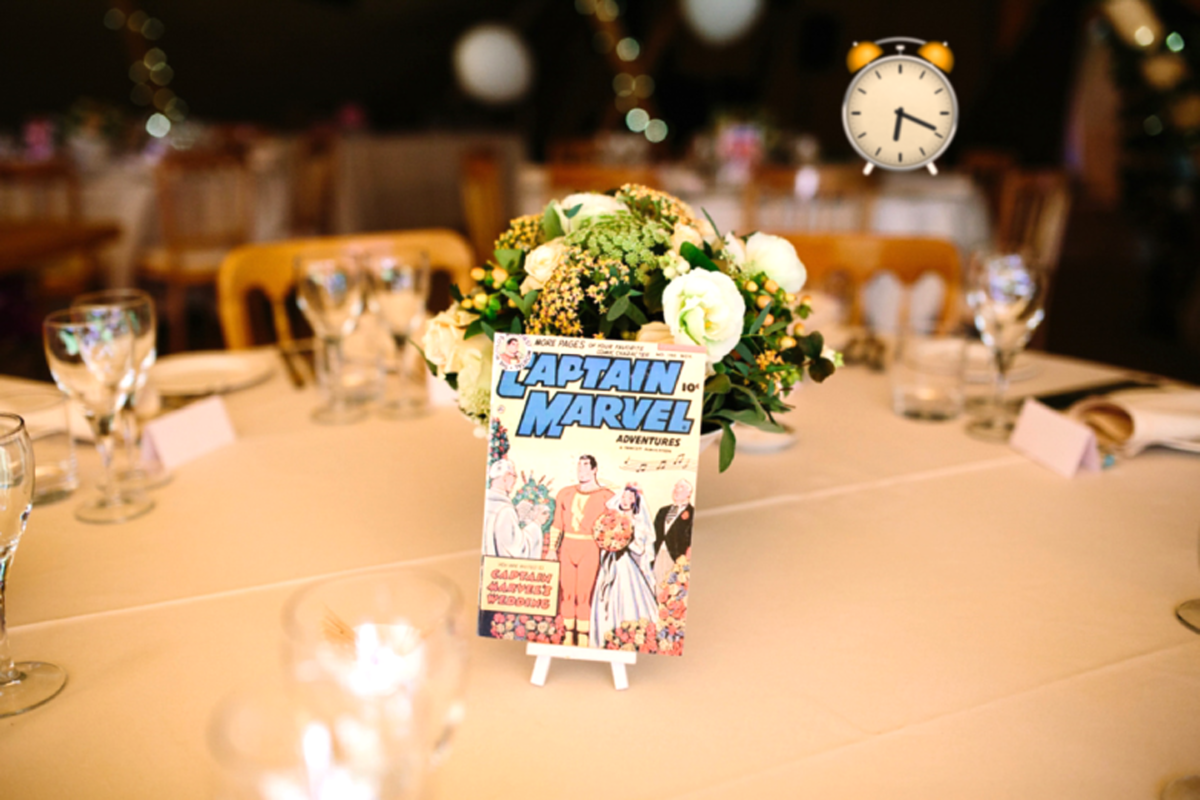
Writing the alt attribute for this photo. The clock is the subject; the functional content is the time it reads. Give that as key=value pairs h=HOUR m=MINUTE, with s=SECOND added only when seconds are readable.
h=6 m=19
